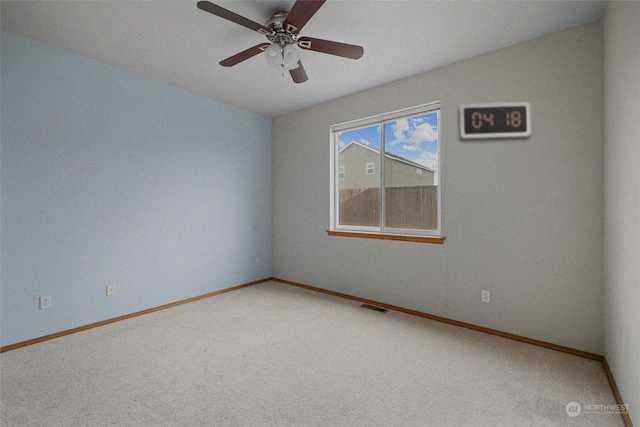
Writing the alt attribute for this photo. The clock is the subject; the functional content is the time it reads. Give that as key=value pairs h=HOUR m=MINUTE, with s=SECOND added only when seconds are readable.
h=4 m=18
